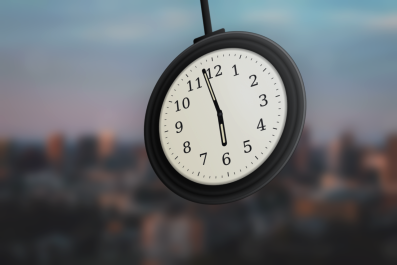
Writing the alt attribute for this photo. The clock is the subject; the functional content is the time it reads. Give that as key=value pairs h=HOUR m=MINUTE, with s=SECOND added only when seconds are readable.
h=5 m=58
